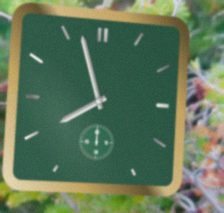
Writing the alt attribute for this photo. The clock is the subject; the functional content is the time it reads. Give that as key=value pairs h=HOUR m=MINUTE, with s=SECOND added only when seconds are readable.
h=7 m=57
